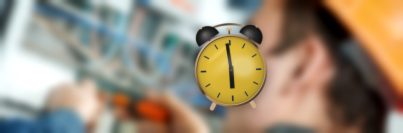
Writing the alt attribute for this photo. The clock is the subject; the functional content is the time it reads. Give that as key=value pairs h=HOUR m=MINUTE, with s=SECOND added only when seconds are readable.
h=5 m=59
